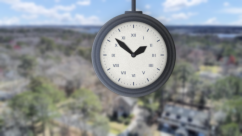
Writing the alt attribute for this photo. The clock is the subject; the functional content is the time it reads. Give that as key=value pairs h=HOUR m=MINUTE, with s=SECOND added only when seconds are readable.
h=1 m=52
